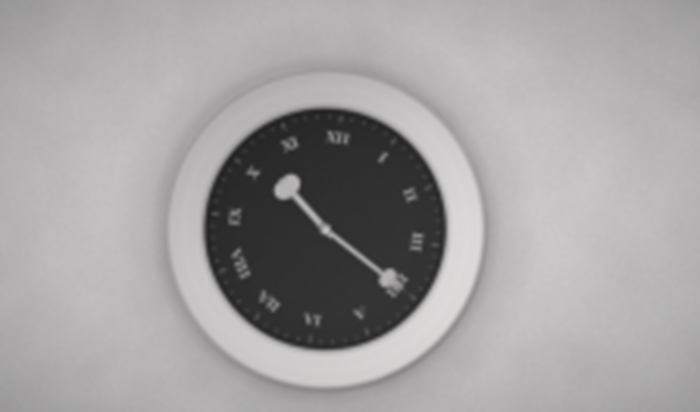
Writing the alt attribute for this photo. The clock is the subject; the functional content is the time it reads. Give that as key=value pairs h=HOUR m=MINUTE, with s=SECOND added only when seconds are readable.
h=10 m=20
